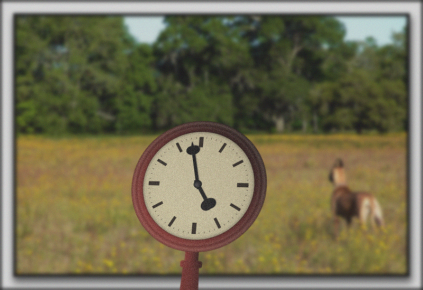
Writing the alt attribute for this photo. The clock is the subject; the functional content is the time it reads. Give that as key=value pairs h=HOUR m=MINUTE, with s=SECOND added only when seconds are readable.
h=4 m=58
